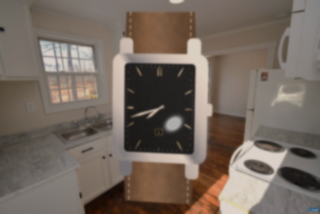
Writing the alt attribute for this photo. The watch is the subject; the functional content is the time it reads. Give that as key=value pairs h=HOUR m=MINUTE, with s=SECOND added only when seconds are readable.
h=7 m=42
